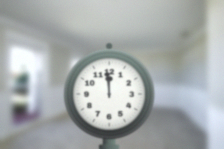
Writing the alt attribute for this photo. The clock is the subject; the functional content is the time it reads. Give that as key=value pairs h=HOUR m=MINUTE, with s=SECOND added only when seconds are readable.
h=11 m=59
